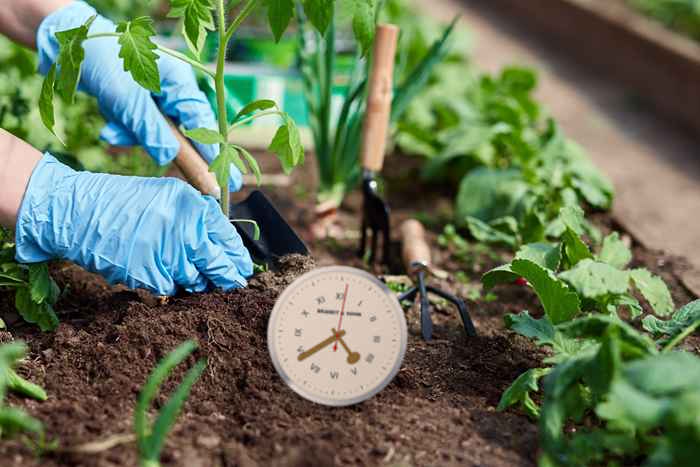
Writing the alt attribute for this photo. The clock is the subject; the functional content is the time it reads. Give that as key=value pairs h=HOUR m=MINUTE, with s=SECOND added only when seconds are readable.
h=4 m=39 s=1
